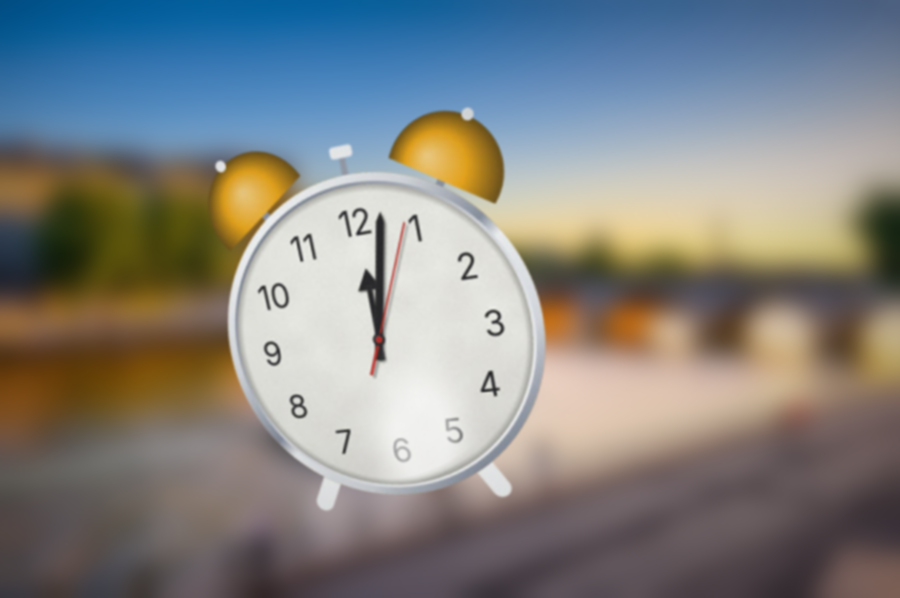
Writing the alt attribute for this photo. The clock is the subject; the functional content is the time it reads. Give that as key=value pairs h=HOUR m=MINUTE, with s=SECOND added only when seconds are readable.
h=12 m=2 s=4
